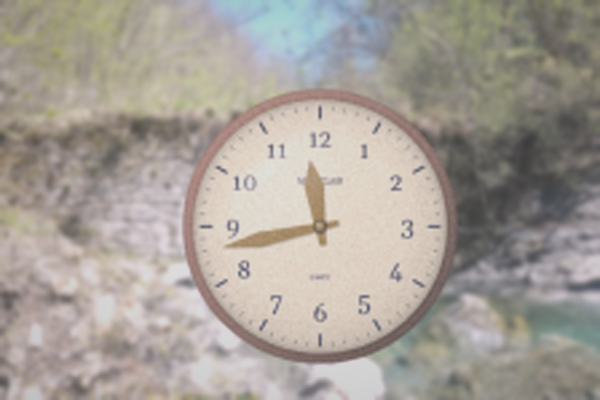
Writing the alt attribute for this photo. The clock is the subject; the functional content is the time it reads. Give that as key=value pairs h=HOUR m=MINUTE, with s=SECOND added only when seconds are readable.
h=11 m=43
